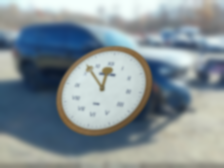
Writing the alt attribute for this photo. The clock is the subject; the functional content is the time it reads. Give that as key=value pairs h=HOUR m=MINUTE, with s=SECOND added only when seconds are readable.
h=11 m=52
